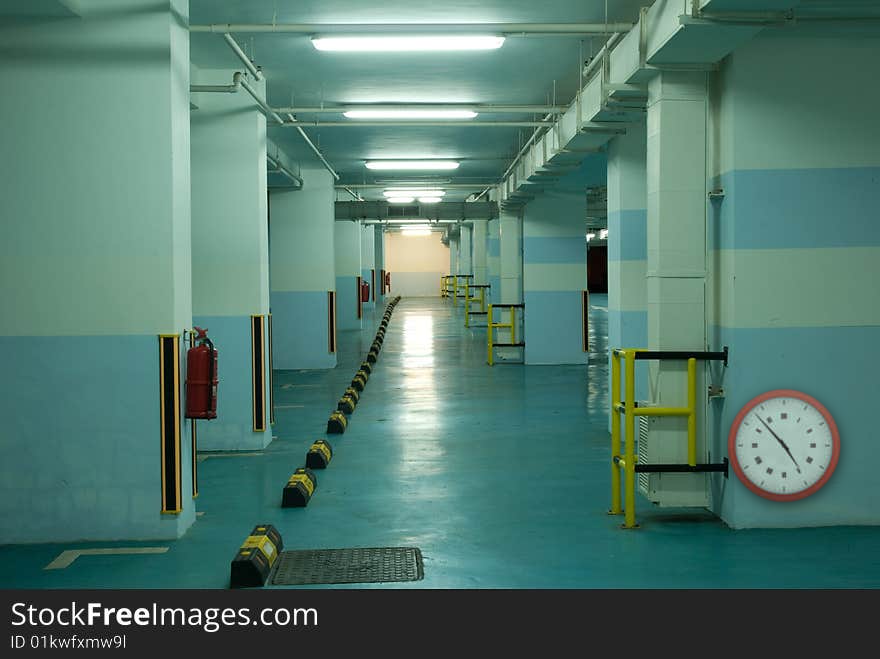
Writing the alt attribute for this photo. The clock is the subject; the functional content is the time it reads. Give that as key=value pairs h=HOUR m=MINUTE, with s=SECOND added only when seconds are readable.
h=4 m=53
